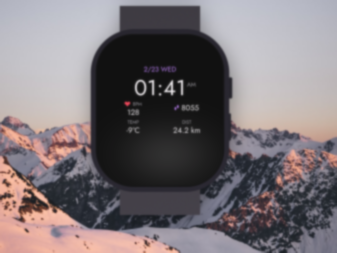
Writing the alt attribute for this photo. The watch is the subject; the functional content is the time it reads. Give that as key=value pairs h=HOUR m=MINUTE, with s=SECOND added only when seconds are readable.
h=1 m=41
